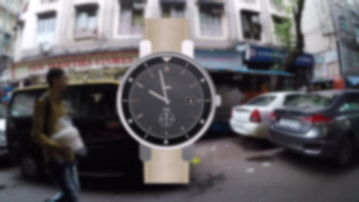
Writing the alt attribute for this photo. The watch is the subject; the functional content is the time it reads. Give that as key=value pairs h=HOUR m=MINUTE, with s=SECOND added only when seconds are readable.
h=9 m=58
